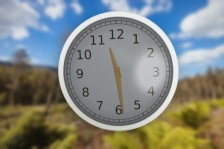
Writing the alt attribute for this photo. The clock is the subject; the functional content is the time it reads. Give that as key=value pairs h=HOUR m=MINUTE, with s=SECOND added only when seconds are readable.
h=11 m=29
